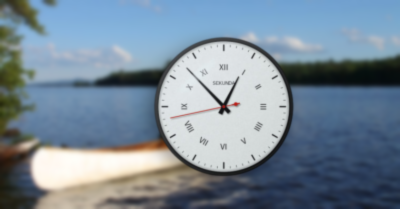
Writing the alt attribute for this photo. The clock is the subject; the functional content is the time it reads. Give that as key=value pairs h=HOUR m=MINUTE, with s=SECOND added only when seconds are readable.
h=12 m=52 s=43
